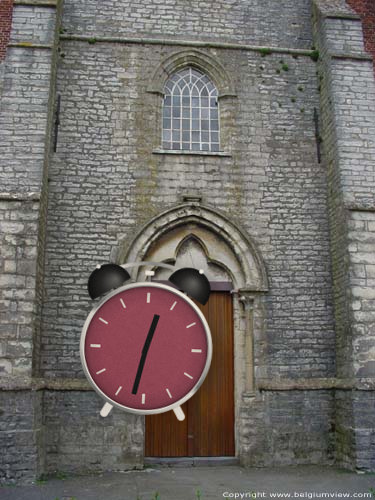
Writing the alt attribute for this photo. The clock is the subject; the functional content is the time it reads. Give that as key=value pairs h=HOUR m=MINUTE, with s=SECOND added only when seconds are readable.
h=12 m=32
